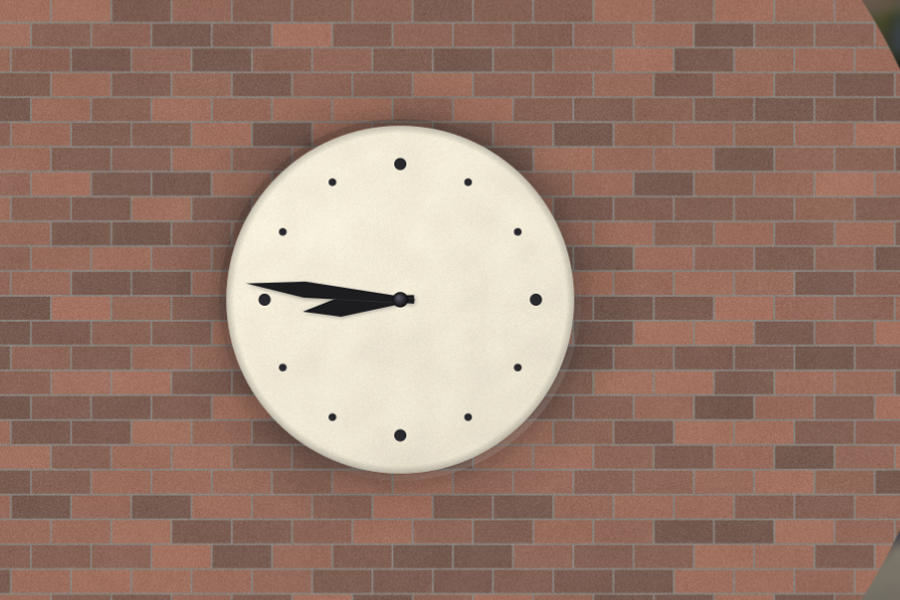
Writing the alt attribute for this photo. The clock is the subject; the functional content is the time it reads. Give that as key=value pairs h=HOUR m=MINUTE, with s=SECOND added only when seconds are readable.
h=8 m=46
